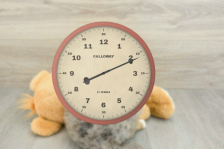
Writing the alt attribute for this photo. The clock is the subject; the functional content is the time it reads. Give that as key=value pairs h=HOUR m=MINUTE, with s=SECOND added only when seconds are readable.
h=8 m=11
